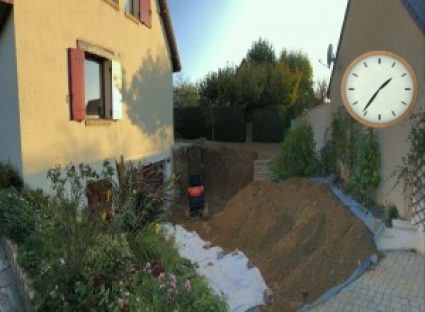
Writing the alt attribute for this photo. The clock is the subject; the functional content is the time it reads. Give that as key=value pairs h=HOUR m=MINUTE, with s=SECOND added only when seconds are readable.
h=1 m=36
